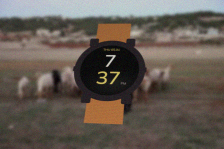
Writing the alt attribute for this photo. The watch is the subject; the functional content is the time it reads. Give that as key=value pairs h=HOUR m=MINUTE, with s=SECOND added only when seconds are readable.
h=7 m=37
